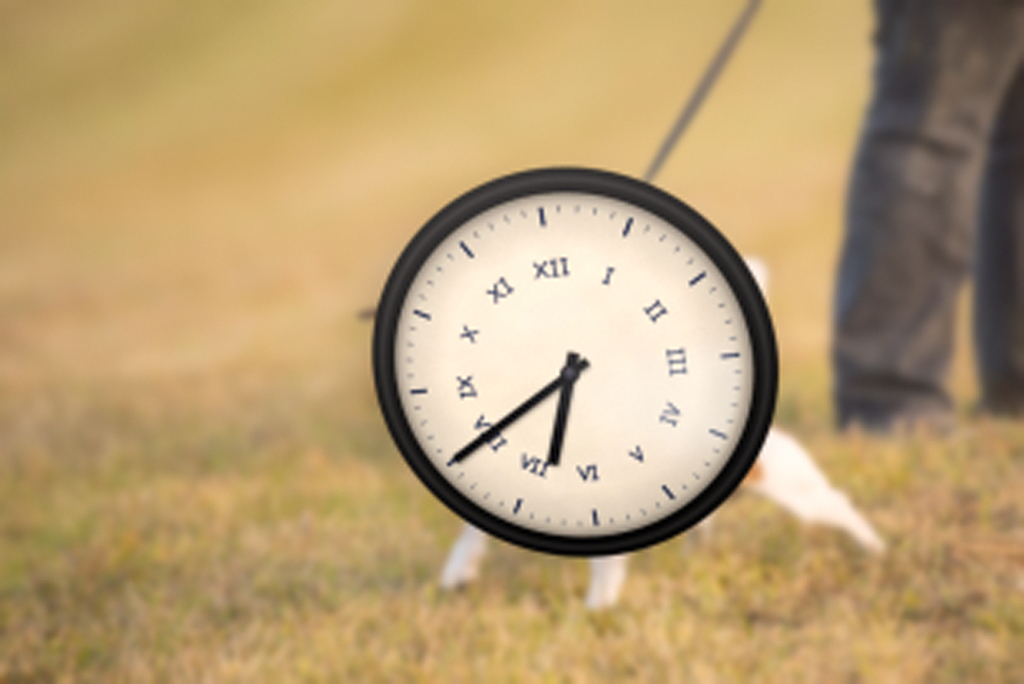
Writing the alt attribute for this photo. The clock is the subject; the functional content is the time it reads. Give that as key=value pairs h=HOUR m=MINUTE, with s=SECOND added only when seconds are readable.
h=6 m=40
